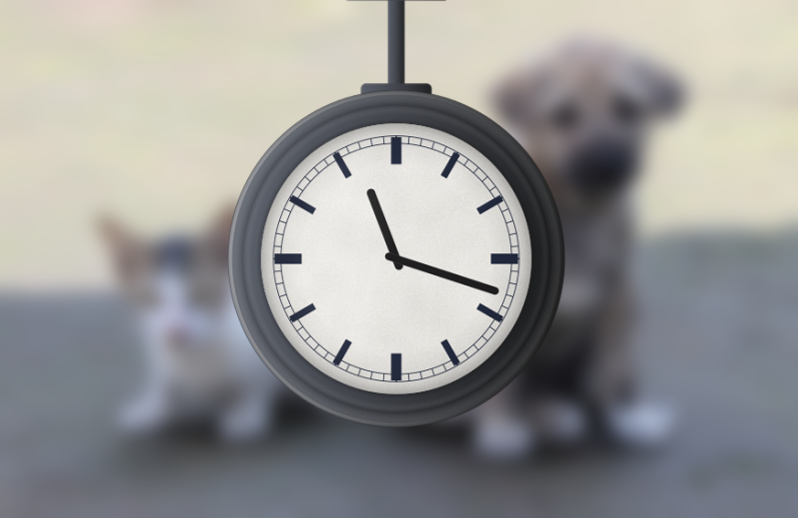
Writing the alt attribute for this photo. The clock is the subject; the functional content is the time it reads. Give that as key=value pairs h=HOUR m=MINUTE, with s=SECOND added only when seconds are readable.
h=11 m=18
